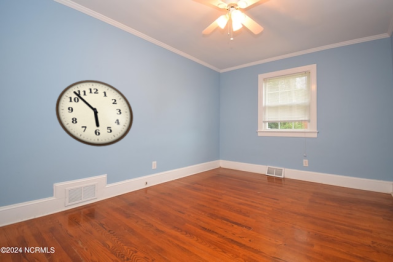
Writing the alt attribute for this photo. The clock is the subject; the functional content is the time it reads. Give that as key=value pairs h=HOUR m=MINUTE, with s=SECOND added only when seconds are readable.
h=5 m=53
